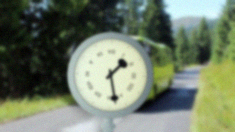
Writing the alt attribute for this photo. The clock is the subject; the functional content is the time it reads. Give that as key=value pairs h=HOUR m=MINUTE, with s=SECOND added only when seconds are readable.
h=1 m=28
